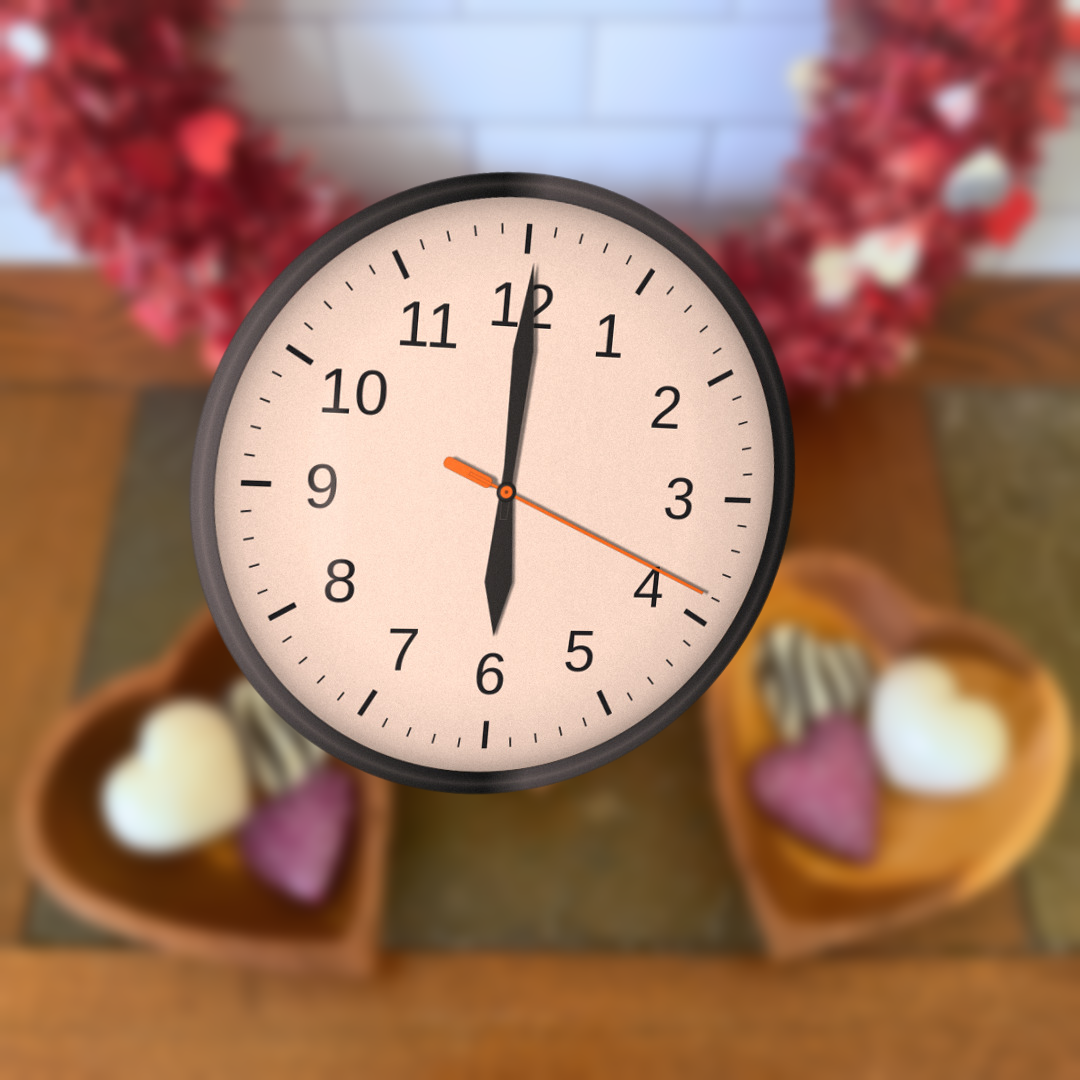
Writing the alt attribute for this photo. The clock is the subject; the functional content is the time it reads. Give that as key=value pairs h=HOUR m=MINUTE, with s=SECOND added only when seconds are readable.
h=6 m=0 s=19
